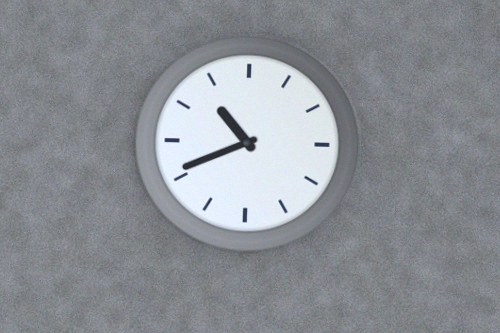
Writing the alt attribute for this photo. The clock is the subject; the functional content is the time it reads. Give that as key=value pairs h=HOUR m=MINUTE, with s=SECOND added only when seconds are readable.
h=10 m=41
